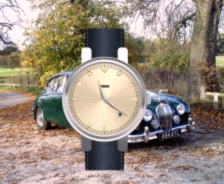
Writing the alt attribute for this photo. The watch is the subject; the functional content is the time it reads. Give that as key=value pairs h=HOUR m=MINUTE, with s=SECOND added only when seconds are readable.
h=11 m=21
